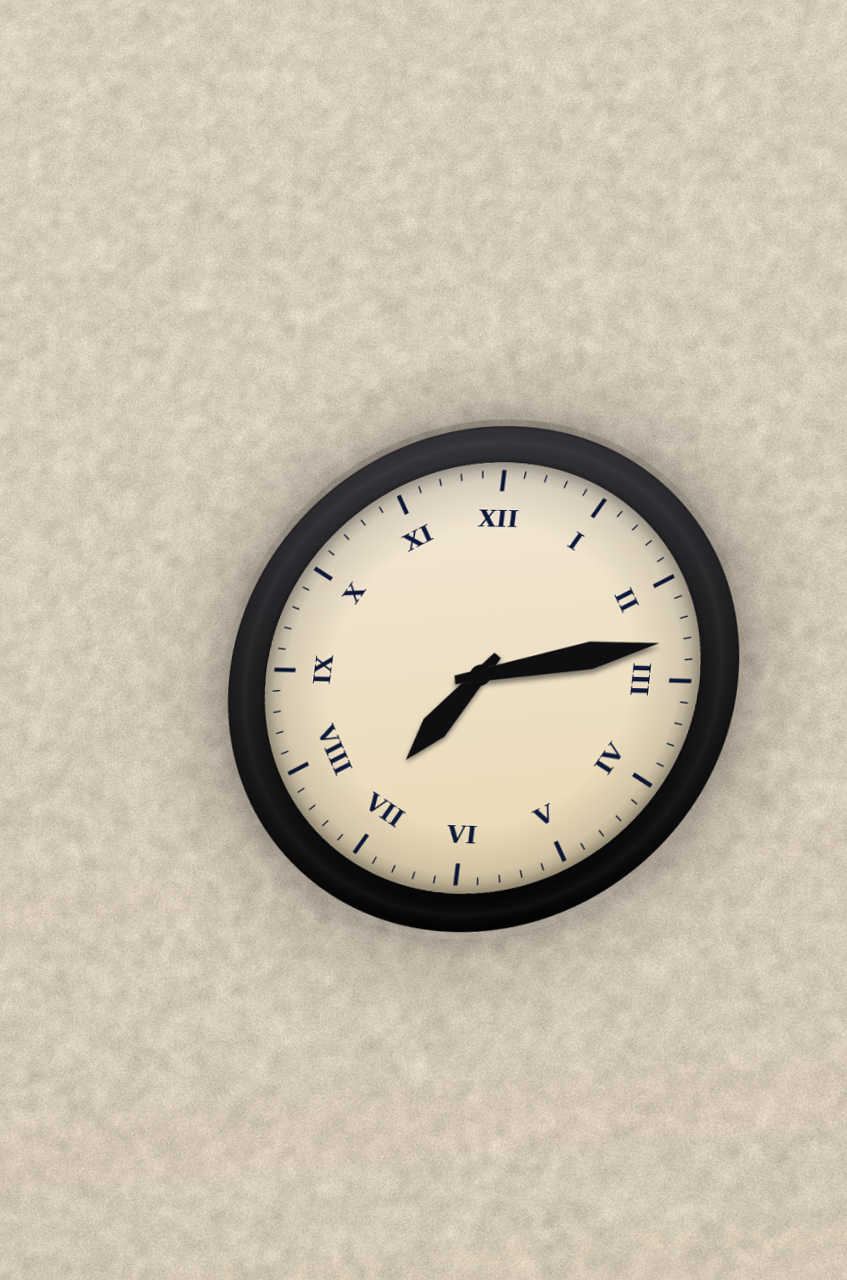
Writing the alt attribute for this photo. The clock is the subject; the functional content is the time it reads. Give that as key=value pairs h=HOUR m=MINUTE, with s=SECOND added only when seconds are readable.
h=7 m=13
